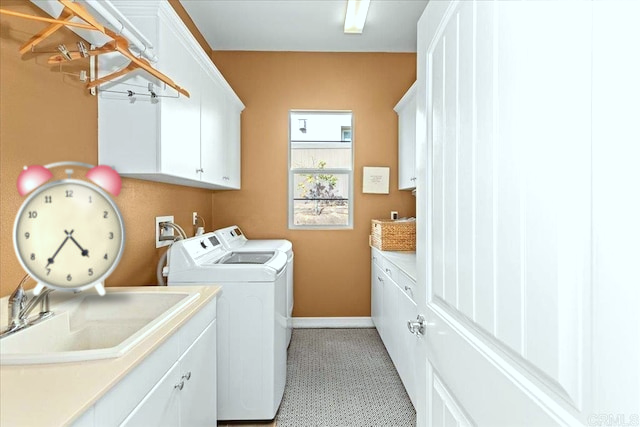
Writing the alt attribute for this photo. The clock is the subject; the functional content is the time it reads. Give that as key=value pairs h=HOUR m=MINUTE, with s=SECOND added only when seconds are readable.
h=4 m=36
